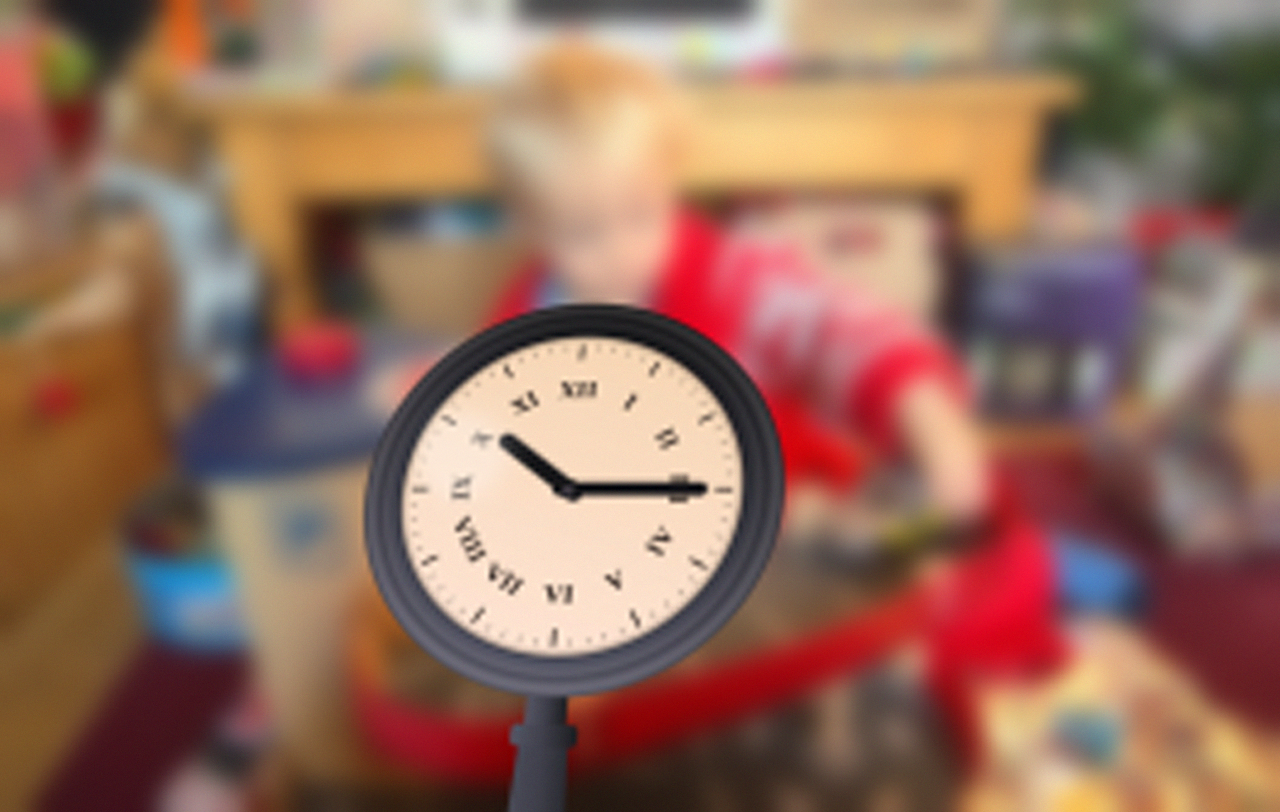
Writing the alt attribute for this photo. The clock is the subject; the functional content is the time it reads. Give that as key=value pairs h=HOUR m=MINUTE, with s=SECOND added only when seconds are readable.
h=10 m=15
